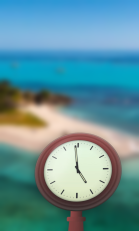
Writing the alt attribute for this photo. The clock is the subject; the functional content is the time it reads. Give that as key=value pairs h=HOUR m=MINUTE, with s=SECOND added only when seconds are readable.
h=4 m=59
